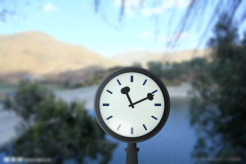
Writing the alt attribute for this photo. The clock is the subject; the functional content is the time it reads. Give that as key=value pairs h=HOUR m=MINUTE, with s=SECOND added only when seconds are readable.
h=11 m=11
